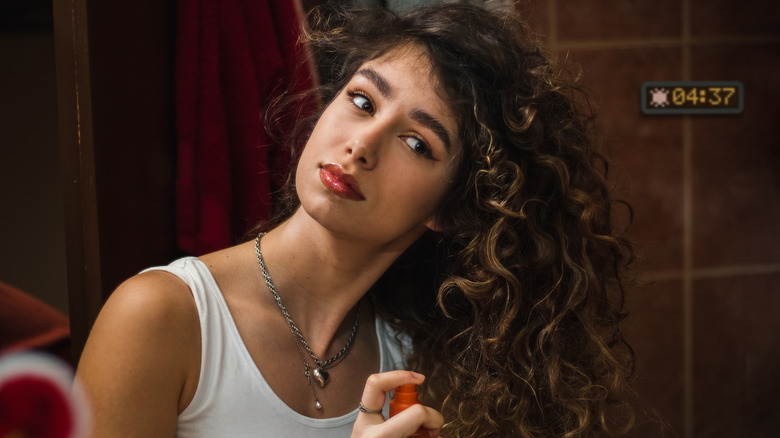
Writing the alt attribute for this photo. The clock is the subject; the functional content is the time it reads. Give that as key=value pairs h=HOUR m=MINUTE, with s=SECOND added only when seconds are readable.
h=4 m=37
